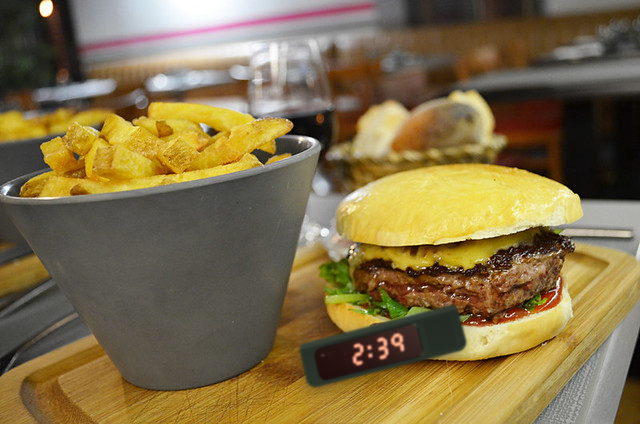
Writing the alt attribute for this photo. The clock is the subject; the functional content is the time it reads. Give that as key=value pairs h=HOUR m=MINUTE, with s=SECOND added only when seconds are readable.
h=2 m=39
